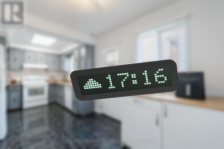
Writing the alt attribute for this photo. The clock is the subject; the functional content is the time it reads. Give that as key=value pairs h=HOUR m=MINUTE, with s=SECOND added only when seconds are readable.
h=17 m=16
